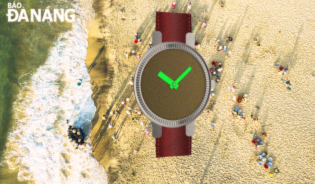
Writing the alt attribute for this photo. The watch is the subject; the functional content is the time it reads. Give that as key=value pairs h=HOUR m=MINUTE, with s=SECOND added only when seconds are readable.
h=10 m=8
